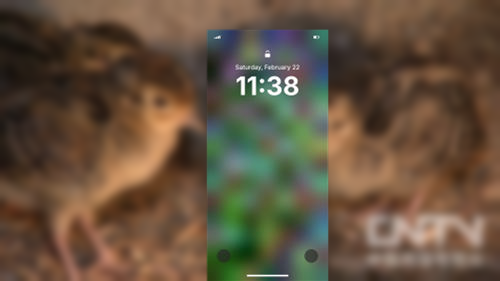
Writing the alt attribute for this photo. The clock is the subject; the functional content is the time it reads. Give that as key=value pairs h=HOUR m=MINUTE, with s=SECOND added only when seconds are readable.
h=11 m=38
